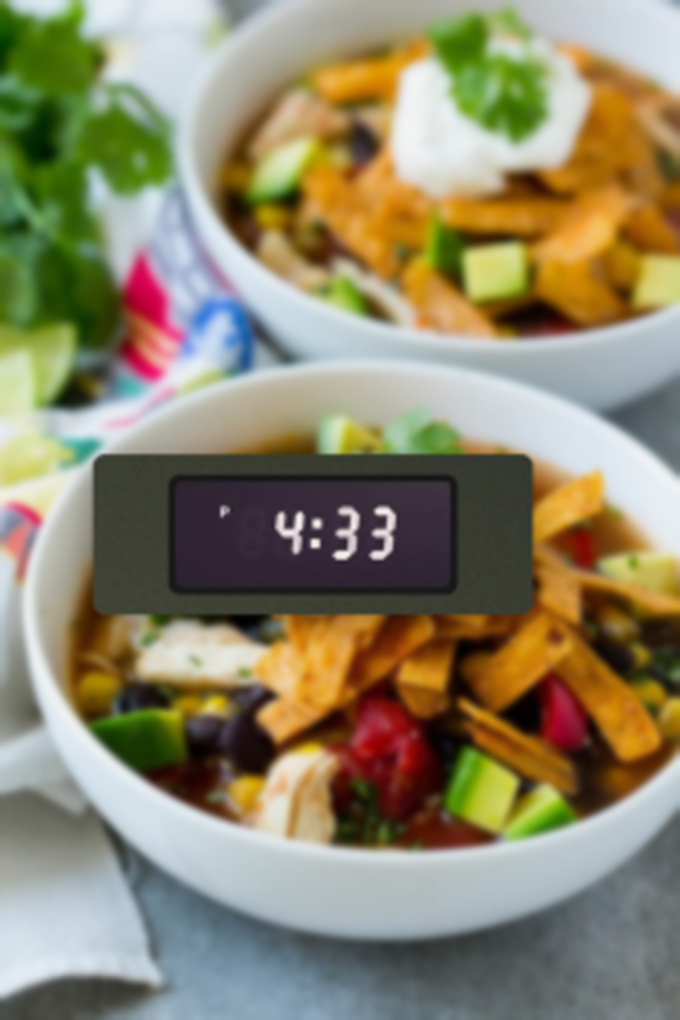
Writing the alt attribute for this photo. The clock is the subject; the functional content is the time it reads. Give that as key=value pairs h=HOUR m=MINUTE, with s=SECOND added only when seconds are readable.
h=4 m=33
